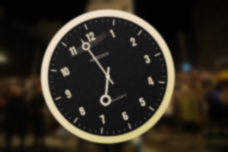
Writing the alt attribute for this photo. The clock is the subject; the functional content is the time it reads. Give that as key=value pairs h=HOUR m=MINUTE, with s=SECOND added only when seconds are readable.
h=6 m=58
